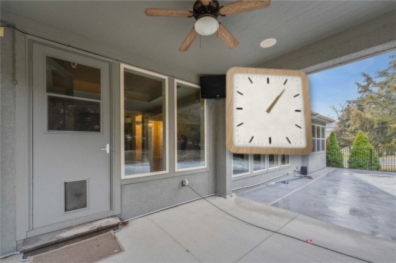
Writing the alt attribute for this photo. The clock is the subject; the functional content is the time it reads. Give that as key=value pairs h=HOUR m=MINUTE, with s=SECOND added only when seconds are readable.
h=1 m=6
